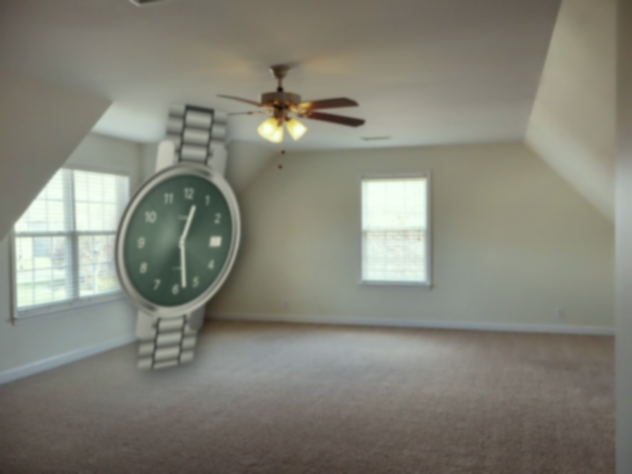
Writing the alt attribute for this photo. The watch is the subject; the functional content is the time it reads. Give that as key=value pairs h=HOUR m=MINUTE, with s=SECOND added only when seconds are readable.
h=12 m=28
